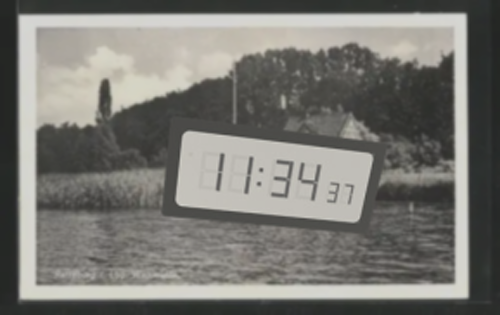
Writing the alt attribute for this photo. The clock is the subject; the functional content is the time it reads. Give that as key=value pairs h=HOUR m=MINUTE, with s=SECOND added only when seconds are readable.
h=11 m=34 s=37
